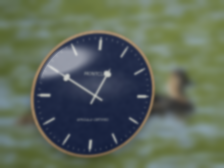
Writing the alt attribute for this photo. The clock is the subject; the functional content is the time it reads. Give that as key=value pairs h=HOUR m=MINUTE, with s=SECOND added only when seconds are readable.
h=12 m=50
